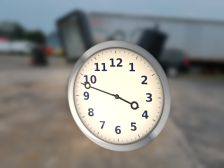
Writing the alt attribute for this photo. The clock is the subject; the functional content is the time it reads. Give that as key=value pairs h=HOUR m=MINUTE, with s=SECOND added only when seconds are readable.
h=3 m=48
